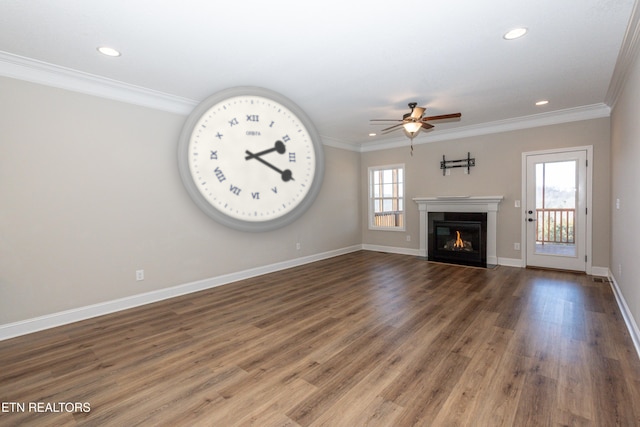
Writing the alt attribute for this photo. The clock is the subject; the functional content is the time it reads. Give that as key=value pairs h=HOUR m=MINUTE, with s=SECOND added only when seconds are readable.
h=2 m=20
